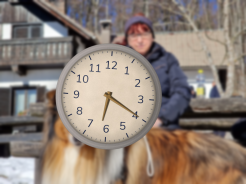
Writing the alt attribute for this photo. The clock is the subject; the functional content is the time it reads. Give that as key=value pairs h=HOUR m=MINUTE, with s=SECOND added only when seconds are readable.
h=6 m=20
